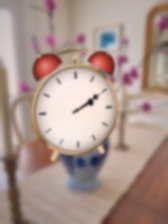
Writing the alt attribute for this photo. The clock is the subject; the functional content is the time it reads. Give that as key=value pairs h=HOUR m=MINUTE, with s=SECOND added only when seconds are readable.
h=2 m=10
